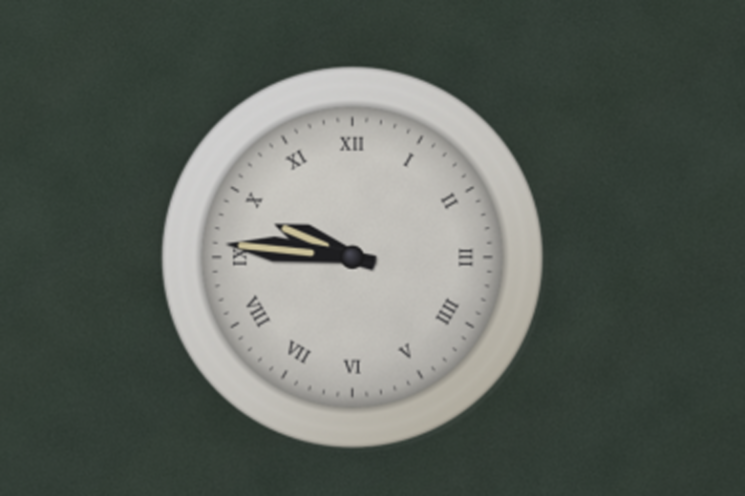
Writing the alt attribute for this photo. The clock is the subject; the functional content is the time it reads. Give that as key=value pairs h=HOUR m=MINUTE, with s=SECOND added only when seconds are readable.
h=9 m=46
